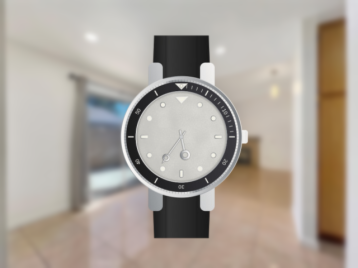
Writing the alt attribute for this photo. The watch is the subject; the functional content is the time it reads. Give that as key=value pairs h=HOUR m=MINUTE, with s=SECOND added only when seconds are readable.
h=5 m=36
